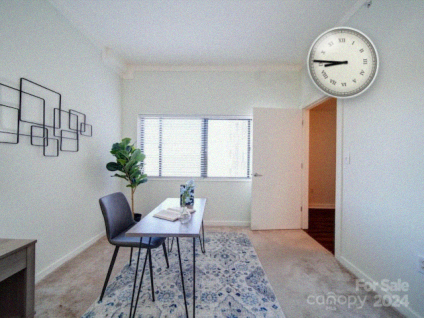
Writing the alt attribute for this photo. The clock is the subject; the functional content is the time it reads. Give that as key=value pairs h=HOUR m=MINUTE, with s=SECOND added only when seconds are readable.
h=8 m=46
